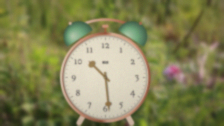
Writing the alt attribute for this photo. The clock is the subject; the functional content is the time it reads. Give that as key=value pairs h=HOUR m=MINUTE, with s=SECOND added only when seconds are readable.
h=10 m=29
